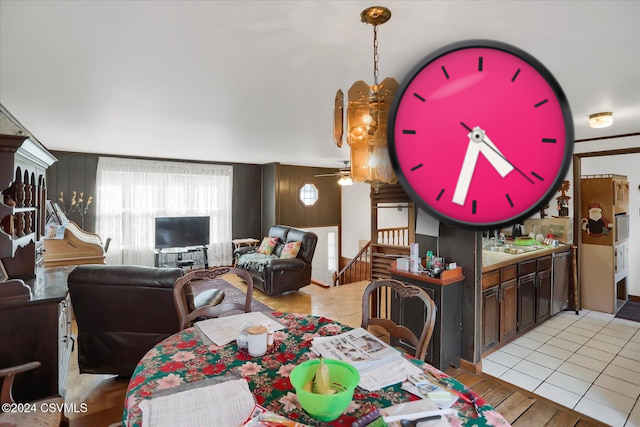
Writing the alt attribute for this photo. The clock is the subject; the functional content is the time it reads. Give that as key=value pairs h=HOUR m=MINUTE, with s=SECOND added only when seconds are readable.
h=4 m=32 s=21
